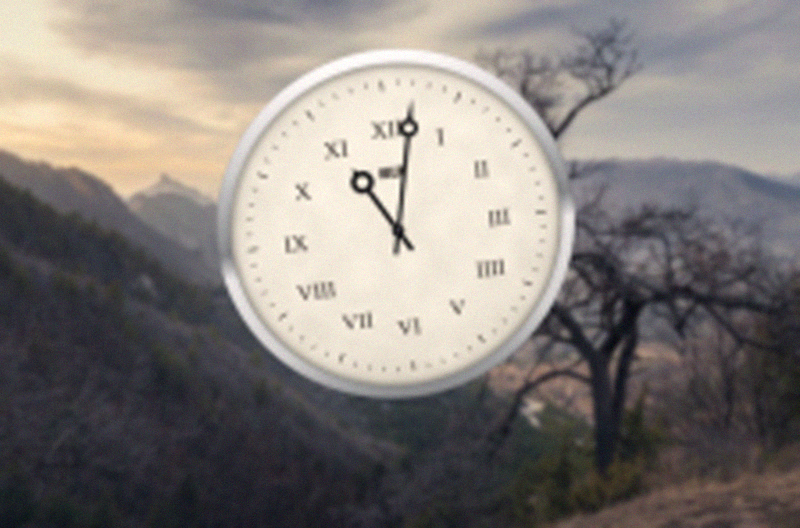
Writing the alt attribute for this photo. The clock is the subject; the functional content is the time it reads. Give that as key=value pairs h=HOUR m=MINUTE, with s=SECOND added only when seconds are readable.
h=11 m=2
